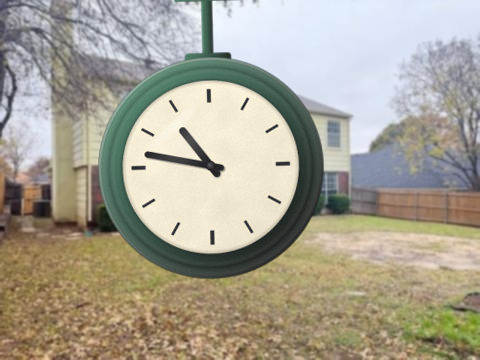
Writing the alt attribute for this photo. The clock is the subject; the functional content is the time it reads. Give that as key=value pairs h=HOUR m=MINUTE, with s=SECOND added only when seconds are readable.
h=10 m=47
